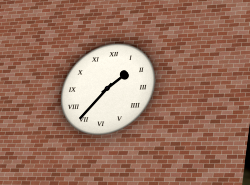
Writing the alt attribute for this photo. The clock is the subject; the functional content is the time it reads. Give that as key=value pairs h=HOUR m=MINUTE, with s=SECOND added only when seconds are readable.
h=1 m=36
